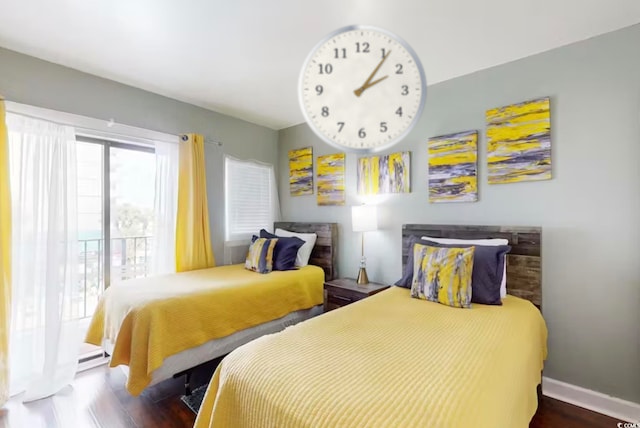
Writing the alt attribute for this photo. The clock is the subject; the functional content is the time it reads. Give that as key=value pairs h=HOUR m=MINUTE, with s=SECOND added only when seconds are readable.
h=2 m=6
